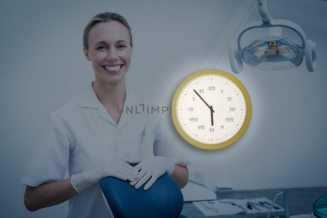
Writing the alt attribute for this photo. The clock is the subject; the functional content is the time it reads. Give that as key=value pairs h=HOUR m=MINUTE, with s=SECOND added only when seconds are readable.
h=5 m=53
